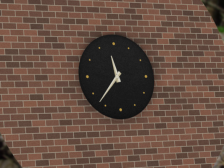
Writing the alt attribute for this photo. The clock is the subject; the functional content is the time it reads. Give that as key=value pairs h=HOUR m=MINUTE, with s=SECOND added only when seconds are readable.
h=11 m=37
